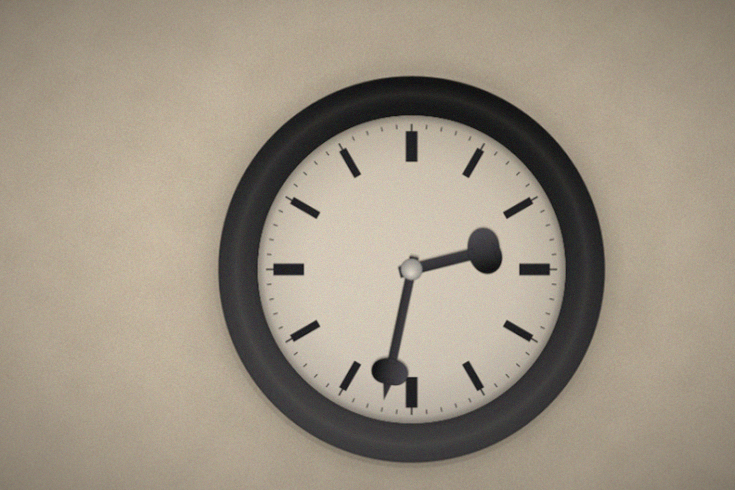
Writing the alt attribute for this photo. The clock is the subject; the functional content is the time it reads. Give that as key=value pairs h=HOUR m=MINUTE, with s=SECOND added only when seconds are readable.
h=2 m=32
